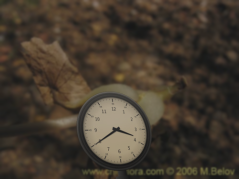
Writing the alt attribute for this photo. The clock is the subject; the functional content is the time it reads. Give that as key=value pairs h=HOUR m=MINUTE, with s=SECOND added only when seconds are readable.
h=3 m=40
